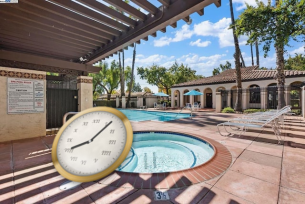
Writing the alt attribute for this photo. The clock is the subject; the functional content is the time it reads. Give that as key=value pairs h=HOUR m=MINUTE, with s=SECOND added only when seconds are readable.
h=8 m=6
